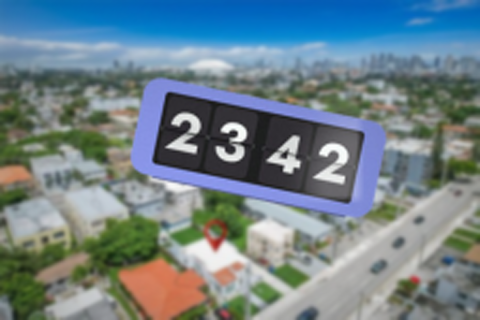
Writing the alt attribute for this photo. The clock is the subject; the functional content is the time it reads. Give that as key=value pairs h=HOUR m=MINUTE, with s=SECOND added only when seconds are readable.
h=23 m=42
